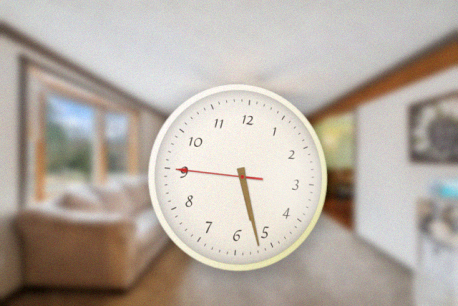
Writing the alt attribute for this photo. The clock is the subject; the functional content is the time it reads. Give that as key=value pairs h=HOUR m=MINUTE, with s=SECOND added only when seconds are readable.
h=5 m=26 s=45
